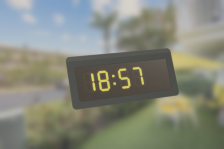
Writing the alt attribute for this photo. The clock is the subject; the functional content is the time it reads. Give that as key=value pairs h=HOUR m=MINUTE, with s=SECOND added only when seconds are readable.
h=18 m=57
